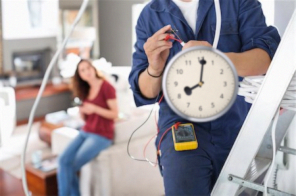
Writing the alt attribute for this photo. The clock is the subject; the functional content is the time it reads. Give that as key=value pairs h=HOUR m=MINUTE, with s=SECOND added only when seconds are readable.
h=8 m=1
